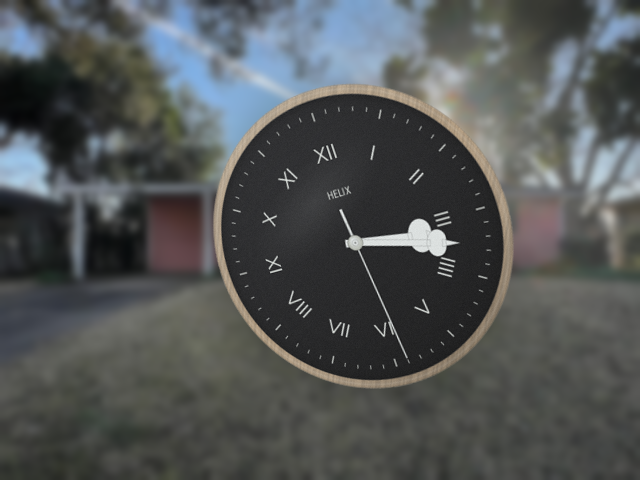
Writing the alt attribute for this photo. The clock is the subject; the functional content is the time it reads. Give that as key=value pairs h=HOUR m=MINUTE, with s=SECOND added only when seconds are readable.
h=3 m=17 s=29
